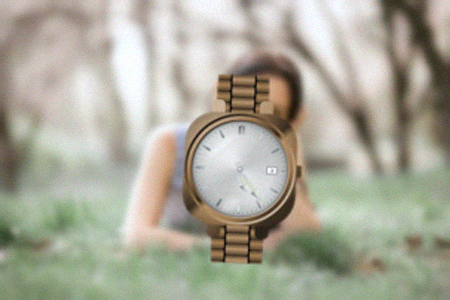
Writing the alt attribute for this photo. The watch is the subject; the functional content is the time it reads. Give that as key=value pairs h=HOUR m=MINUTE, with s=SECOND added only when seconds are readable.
h=5 m=24
